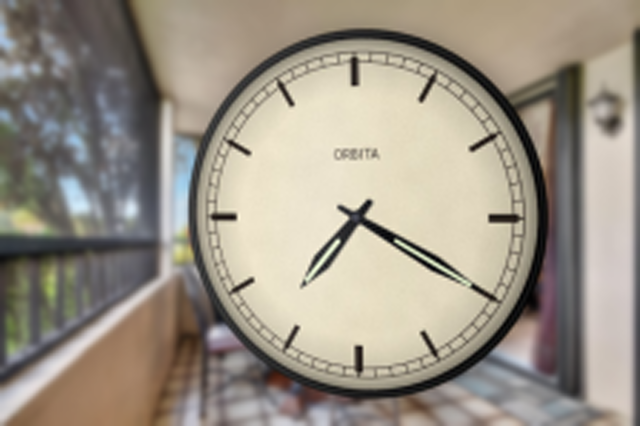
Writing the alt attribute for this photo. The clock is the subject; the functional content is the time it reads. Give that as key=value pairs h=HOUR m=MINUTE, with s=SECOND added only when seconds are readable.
h=7 m=20
